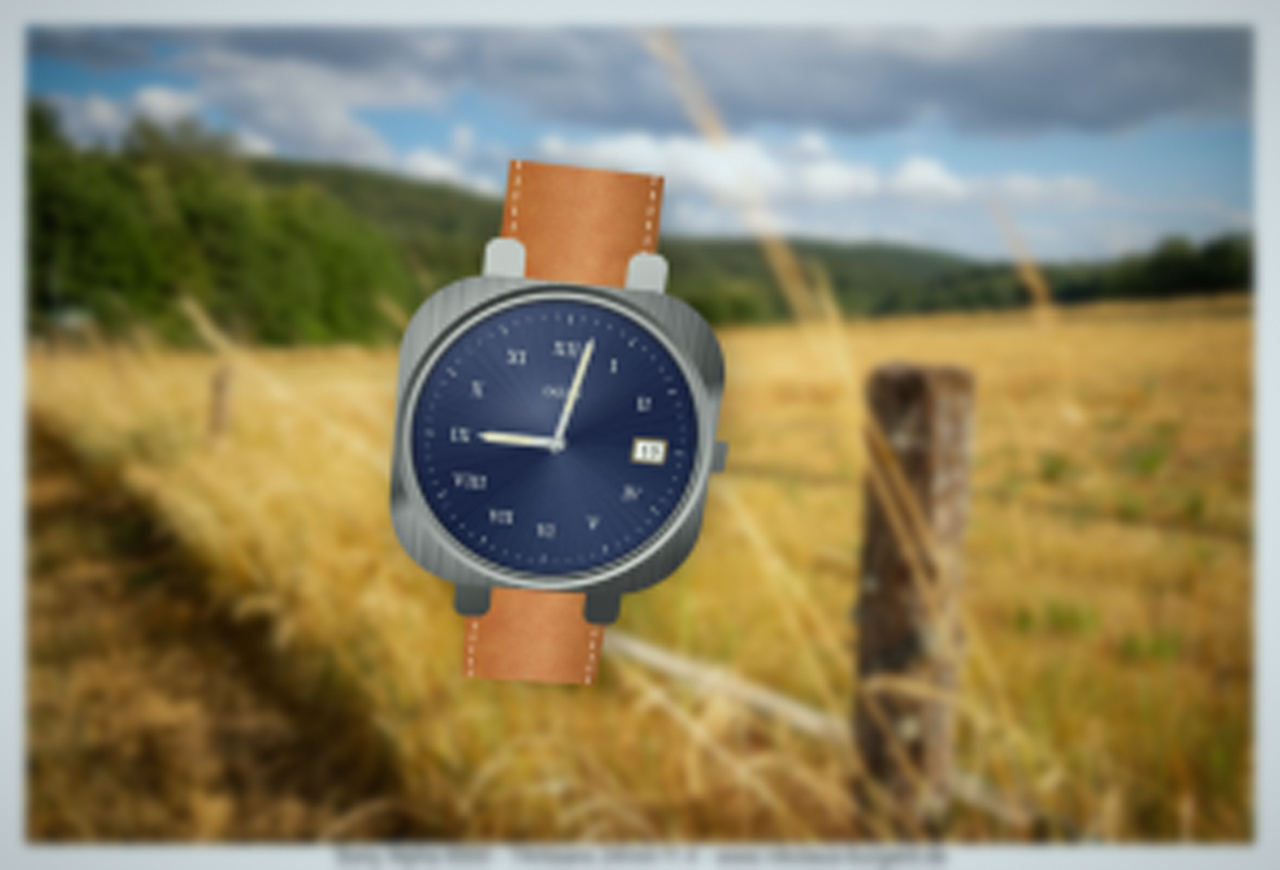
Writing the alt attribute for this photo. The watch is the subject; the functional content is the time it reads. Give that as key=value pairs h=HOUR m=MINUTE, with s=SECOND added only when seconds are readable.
h=9 m=2
